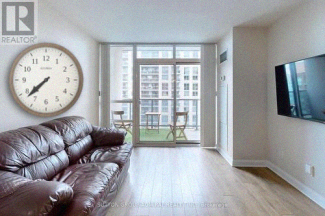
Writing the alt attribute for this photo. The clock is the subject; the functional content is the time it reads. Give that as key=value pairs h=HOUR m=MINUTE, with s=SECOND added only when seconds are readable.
h=7 m=38
